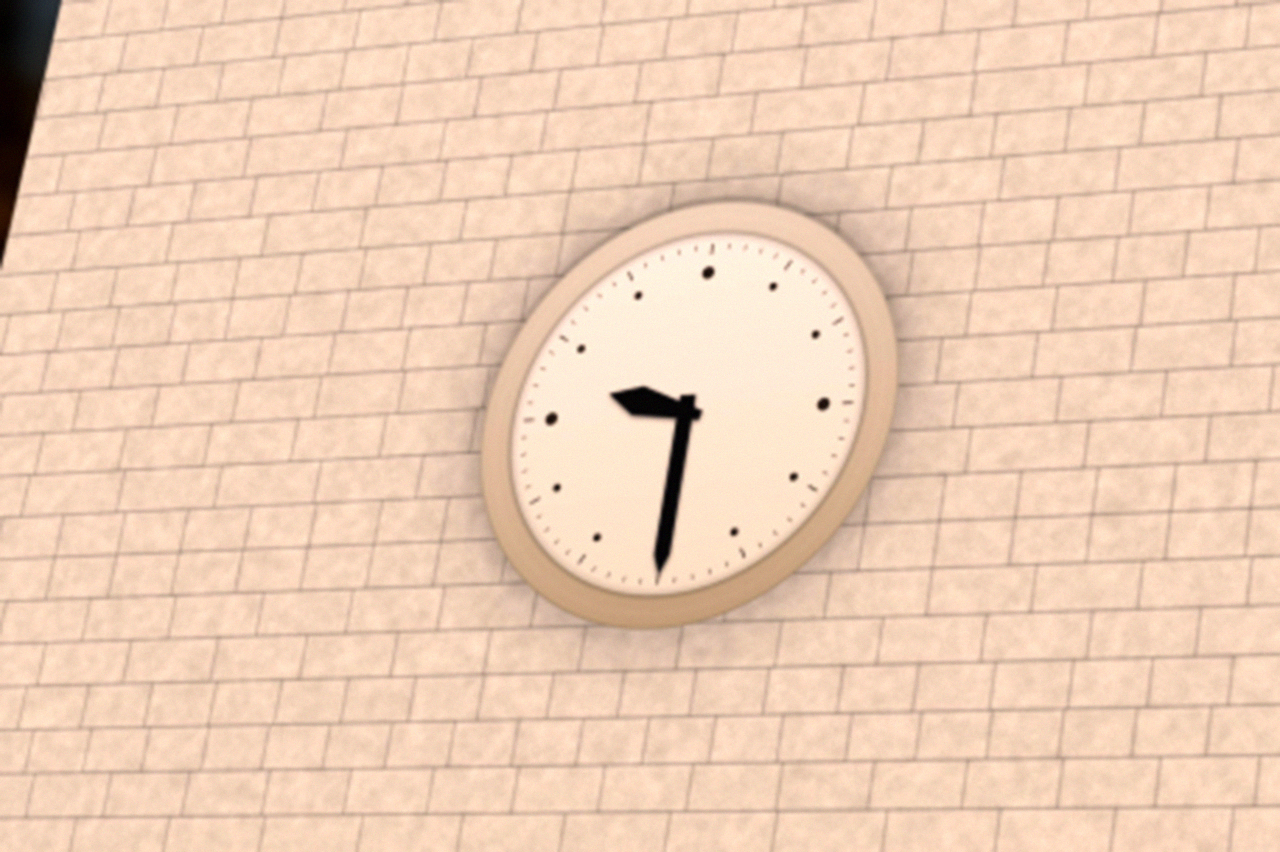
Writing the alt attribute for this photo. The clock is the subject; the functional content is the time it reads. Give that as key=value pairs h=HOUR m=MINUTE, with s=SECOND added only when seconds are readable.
h=9 m=30
